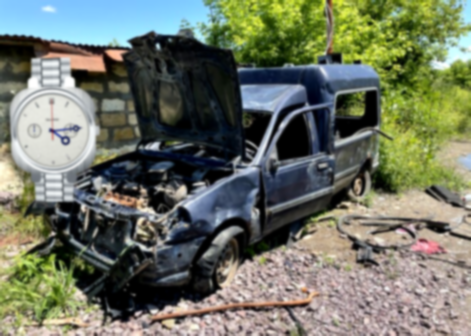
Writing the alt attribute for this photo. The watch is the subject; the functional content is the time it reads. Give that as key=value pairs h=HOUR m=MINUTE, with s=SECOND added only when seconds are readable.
h=4 m=14
